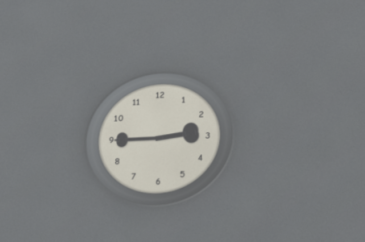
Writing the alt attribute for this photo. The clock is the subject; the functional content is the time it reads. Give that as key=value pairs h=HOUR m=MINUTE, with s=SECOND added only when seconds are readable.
h=2 m=45
